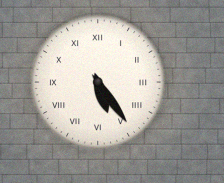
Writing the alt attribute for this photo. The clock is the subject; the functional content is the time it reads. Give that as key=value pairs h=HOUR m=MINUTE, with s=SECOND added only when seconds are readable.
h=5 m=24
